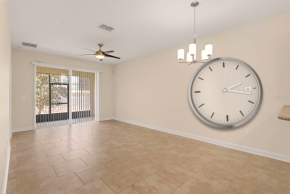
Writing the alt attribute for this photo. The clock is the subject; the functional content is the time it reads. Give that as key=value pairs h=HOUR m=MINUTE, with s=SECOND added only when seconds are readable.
h=2 m=17
